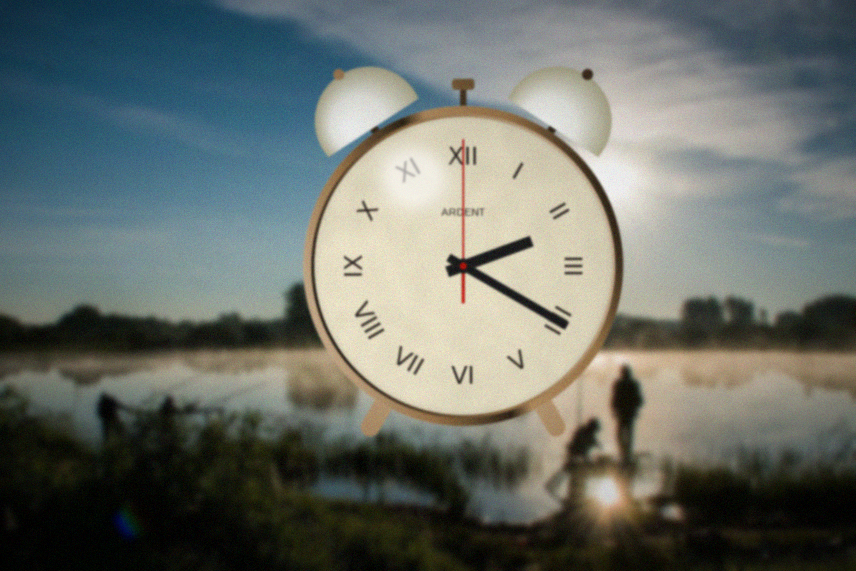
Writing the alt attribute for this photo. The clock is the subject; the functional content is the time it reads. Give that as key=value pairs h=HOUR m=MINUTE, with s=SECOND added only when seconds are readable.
h=2 m=20 s=0
